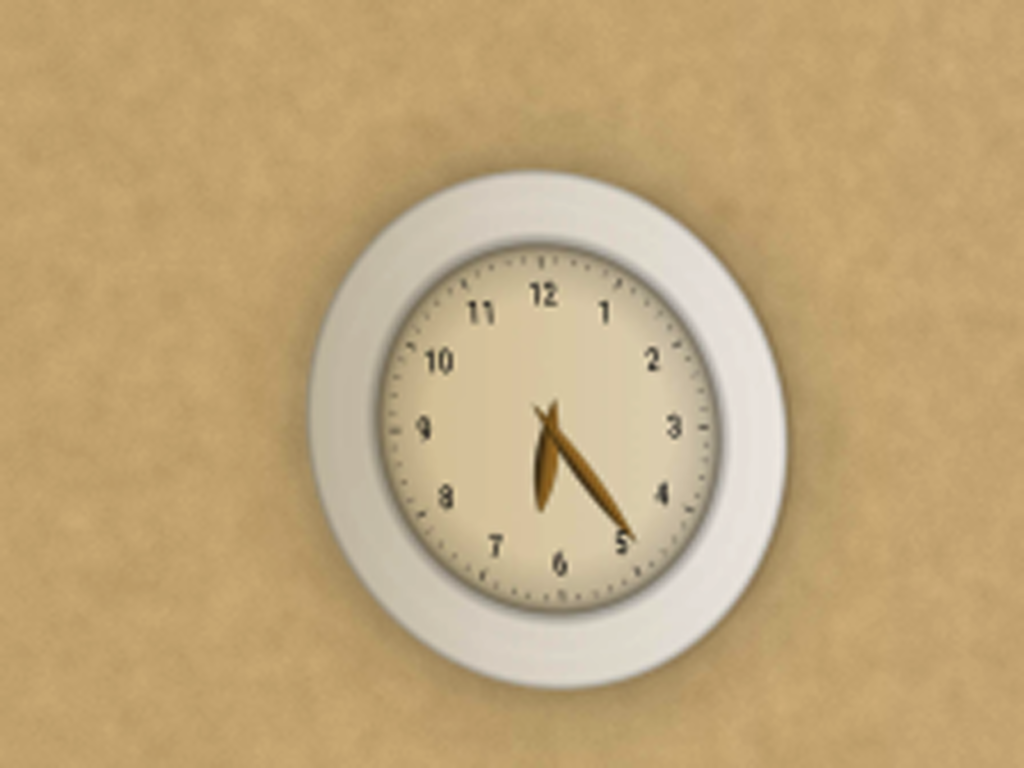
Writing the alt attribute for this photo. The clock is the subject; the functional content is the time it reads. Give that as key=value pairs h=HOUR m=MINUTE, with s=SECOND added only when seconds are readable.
h=6 m=24
